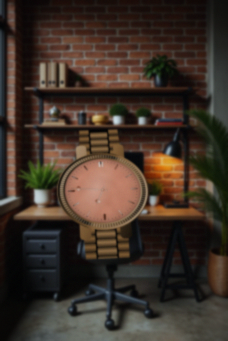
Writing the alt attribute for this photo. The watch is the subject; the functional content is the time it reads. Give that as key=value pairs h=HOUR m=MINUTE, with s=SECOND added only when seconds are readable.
h=6 m=46
